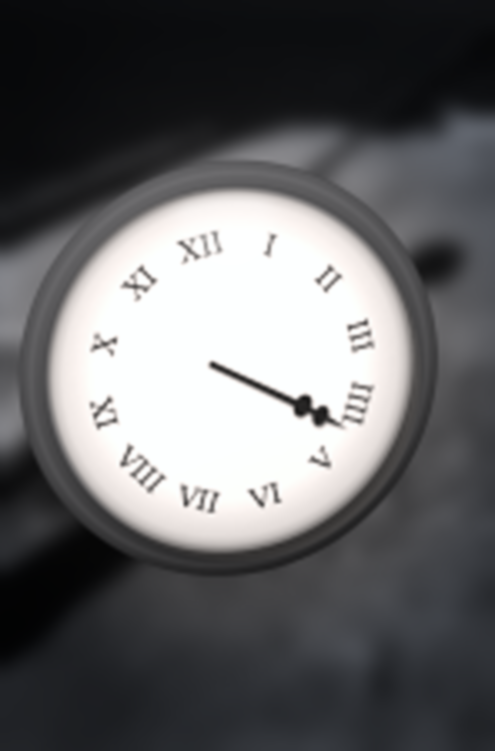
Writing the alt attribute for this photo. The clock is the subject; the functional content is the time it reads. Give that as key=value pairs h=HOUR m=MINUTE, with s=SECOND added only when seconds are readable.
h=4 m=22
